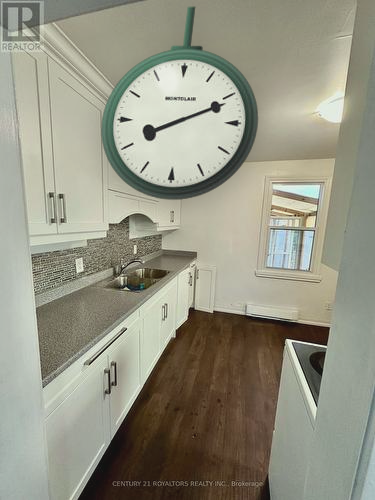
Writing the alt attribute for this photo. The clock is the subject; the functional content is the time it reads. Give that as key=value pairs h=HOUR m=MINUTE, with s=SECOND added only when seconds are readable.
h=8 m=11
